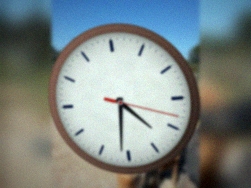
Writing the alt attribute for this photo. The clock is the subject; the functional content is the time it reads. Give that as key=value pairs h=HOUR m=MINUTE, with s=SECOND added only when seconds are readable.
h=4 m=31 s=18
